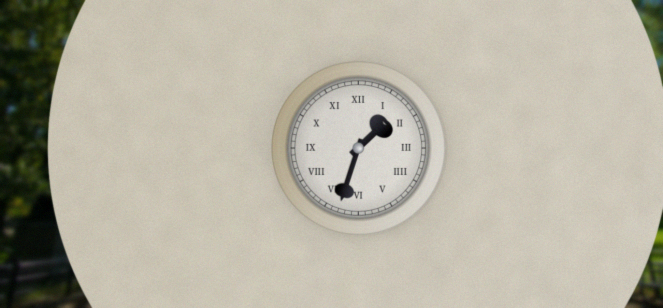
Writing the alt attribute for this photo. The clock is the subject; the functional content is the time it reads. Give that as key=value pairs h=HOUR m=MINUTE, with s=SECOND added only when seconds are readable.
h=1 m=33
